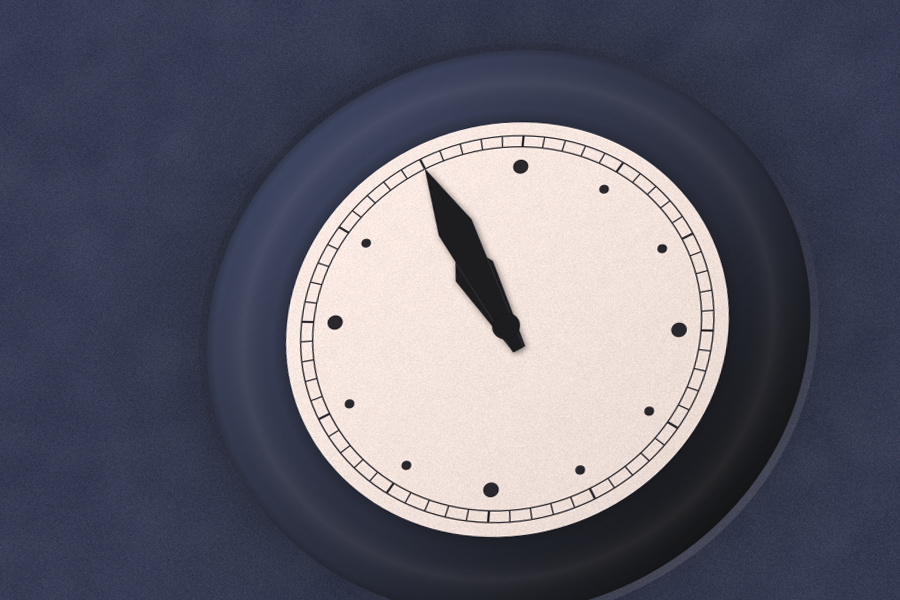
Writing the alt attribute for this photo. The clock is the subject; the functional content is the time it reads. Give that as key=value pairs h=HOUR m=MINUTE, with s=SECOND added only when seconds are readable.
h=10 m=55
